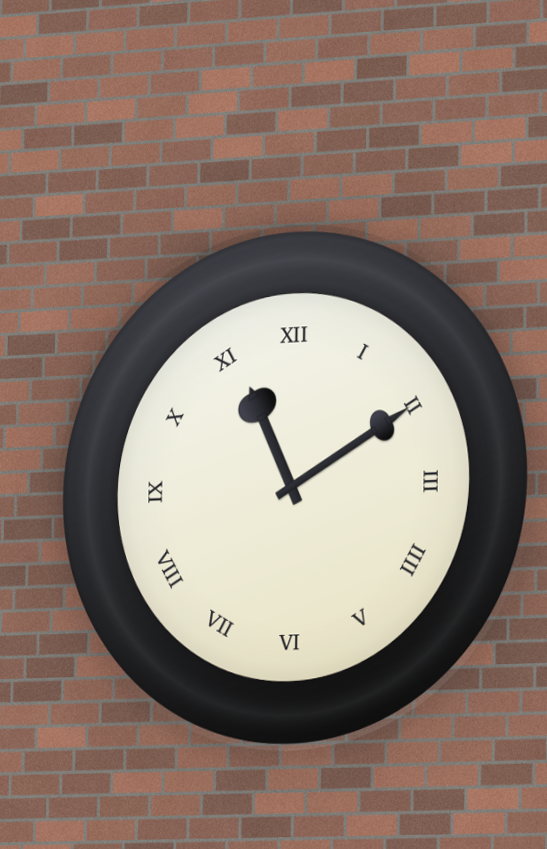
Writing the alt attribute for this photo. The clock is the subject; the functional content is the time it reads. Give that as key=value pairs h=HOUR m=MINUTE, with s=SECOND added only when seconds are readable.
h=11 m=10
